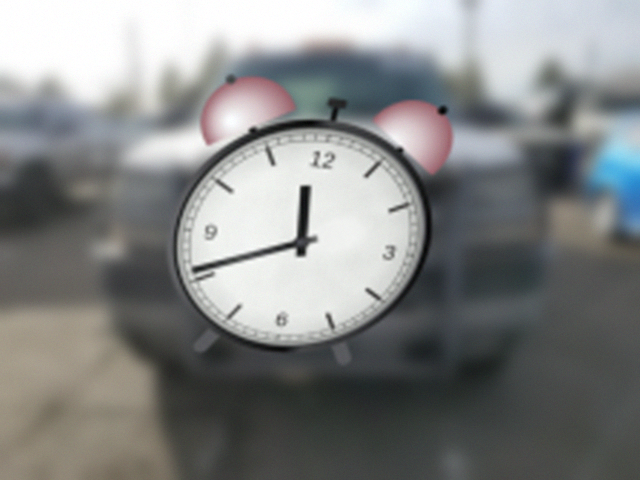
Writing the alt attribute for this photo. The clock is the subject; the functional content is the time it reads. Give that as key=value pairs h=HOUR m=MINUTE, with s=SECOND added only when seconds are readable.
h=11 m=41
